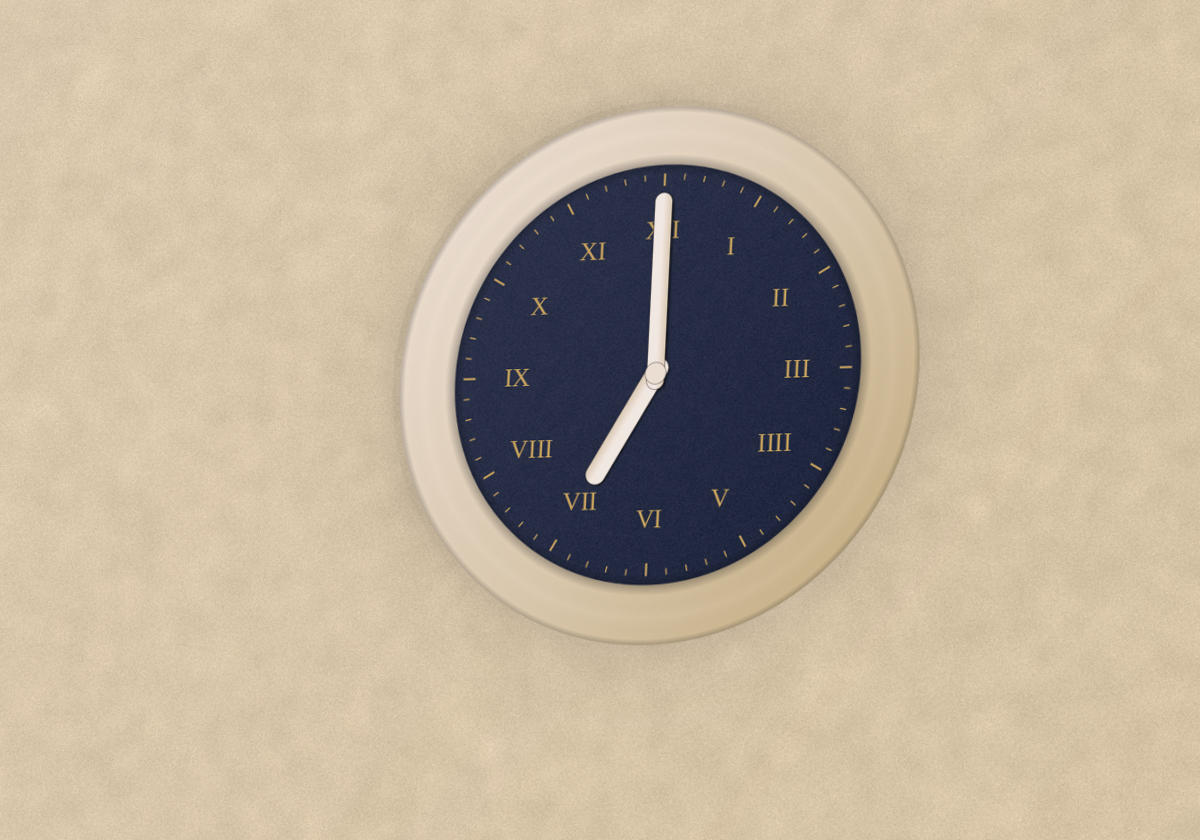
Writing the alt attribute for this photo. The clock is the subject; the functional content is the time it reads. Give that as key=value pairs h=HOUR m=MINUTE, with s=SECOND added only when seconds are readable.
h=7 m=0
